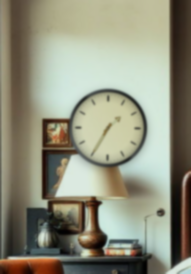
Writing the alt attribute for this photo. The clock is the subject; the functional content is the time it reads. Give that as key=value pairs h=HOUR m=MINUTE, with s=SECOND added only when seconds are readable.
h=1 m=35
